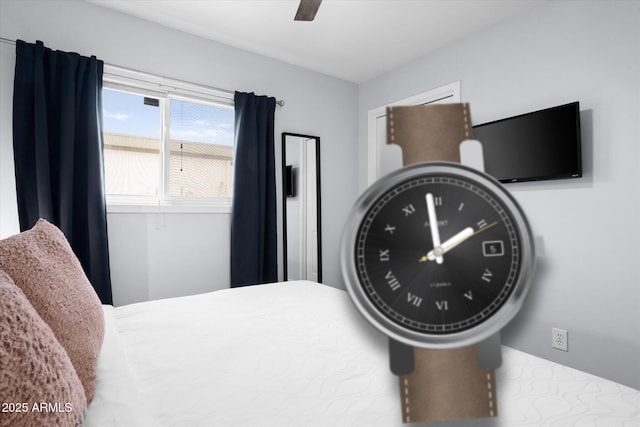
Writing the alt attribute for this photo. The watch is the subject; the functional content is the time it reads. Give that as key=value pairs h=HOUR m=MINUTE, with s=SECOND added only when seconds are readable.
h=1 m=59 s=11
